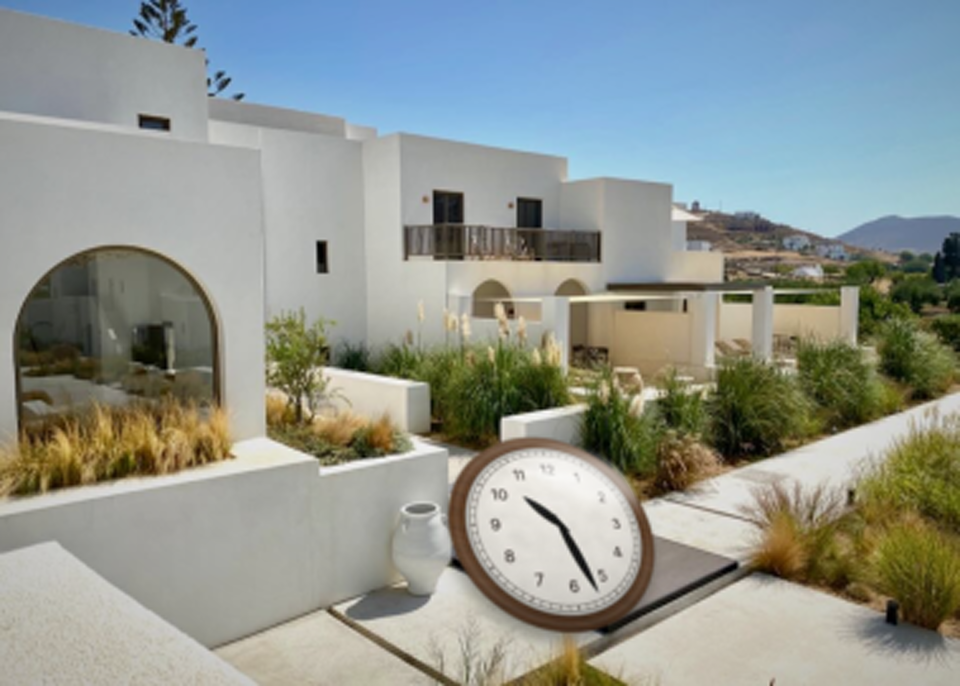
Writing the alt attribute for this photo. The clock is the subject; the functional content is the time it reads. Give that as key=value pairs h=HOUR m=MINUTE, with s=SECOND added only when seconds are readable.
h=10 m=27
